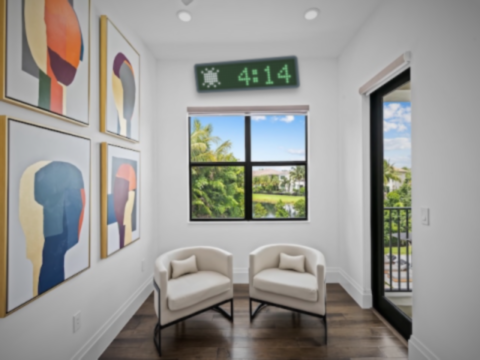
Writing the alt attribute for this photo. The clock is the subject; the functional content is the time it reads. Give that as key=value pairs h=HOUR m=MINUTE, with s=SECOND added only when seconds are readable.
h=4 m=14
